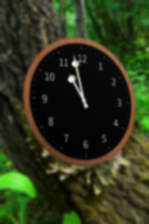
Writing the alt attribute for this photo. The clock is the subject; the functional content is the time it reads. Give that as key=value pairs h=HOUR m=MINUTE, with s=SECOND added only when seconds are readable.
h=10 m=58
